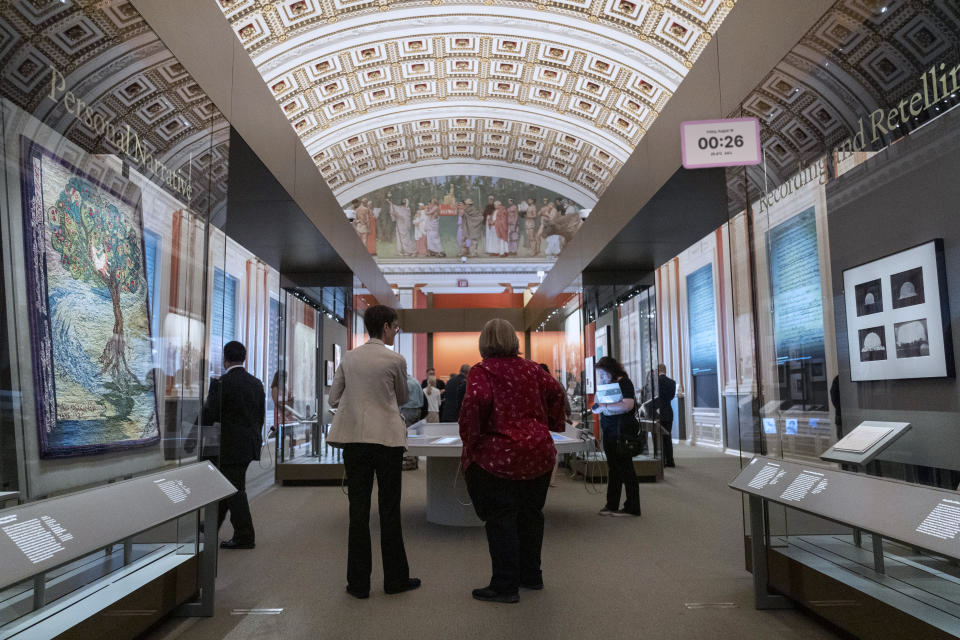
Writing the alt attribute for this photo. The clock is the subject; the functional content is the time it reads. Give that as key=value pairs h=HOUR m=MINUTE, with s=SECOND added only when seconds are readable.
h=0 m=26
